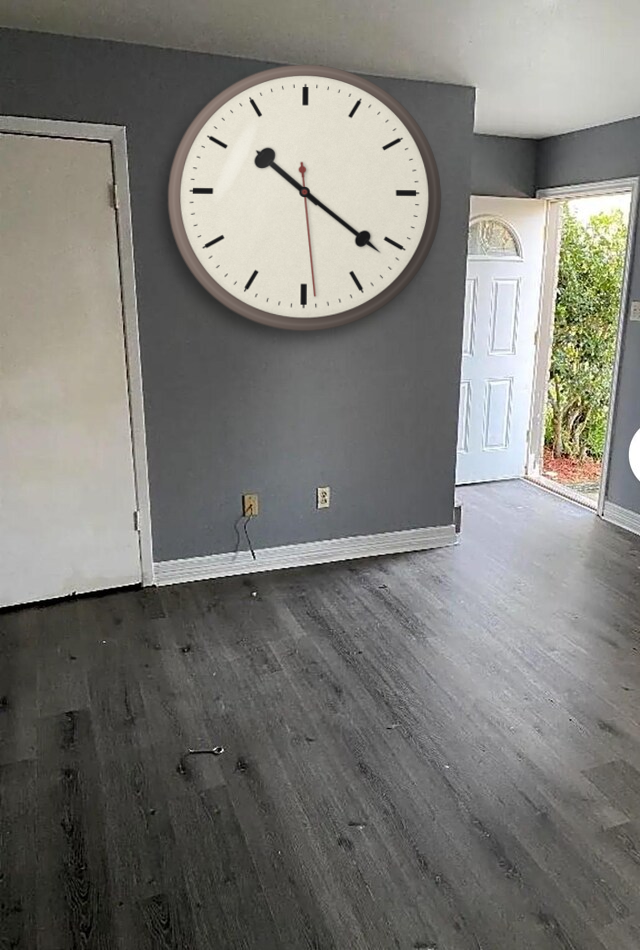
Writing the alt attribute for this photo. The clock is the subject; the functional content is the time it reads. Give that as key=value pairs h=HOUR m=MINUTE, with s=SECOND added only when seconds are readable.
h=10 m=21 s=29
